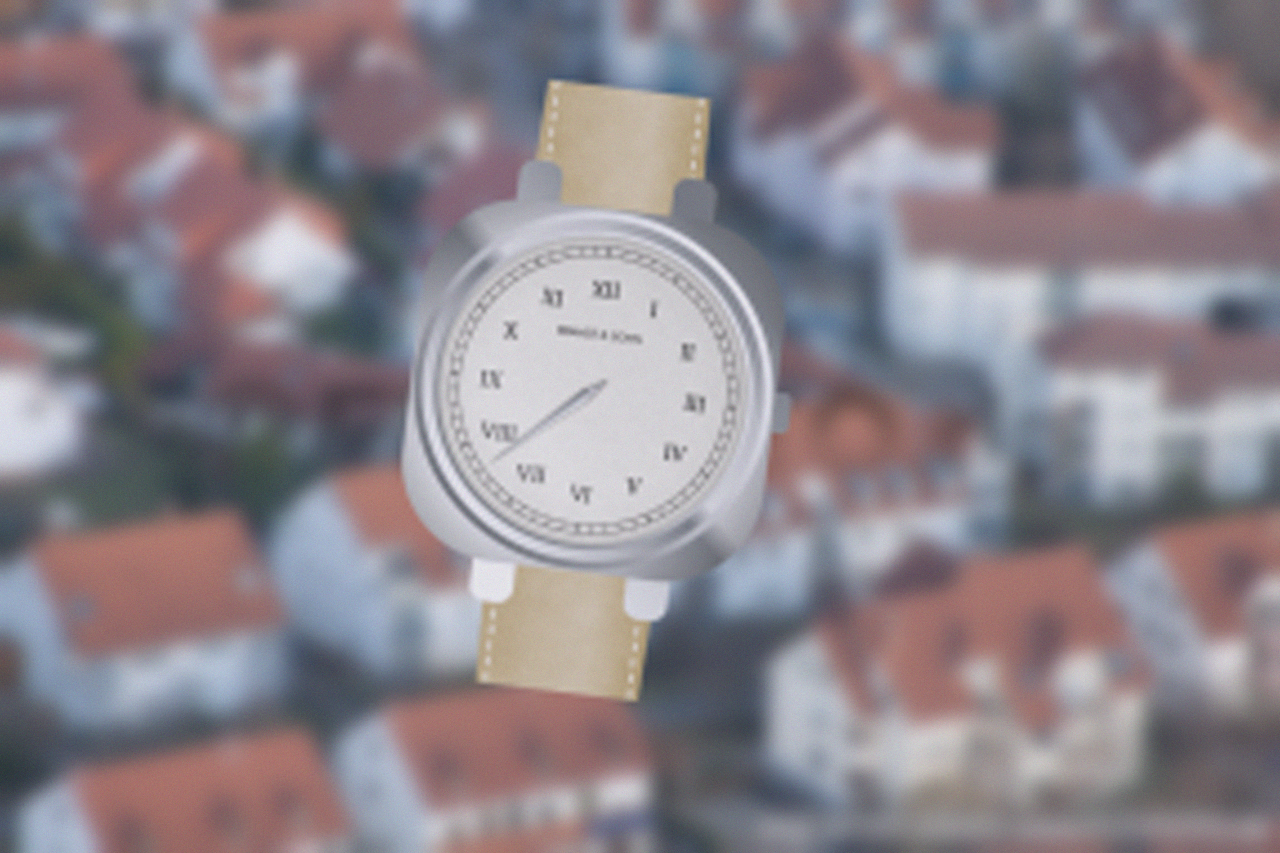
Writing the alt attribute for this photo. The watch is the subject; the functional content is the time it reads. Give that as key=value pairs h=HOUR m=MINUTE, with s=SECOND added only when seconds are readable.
h=7 m=38
